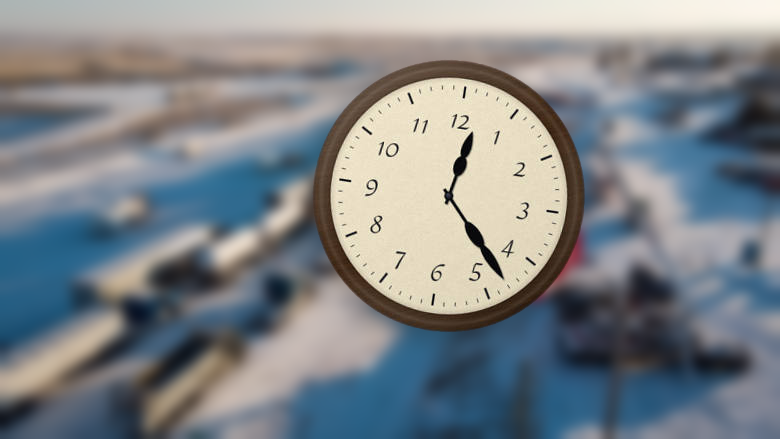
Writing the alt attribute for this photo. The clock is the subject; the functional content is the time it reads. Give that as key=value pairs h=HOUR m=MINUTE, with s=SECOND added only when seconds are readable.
h=12 m=23
